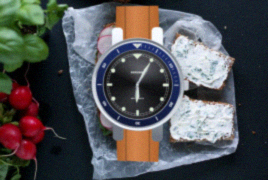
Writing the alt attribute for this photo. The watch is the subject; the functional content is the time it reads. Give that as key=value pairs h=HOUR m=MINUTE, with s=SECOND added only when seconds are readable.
h=6 m=5
